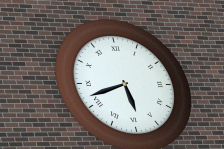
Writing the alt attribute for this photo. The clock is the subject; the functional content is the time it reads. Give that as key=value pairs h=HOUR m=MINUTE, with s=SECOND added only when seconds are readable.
h=5 m=42
